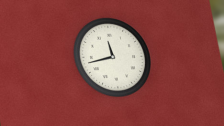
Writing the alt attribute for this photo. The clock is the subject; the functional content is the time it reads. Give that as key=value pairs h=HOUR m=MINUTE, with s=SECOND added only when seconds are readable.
h=11 m=43
